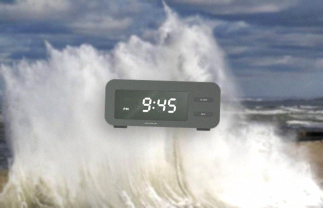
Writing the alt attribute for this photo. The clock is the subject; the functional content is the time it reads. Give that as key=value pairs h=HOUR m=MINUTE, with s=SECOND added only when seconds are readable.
h=9 m=45
